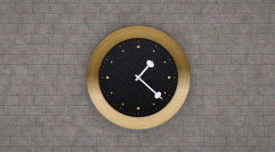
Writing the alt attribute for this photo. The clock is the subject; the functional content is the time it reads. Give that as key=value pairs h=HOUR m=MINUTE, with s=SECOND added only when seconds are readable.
h=1 m=22
